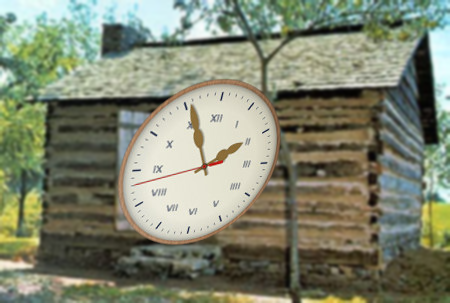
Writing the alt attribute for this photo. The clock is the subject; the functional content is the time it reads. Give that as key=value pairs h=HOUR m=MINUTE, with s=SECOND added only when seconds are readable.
h=1 m=55 s=43
